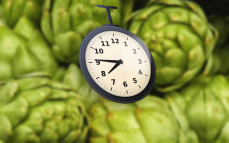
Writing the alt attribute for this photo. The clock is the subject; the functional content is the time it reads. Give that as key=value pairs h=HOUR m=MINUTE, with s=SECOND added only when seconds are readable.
h=7 m=46
